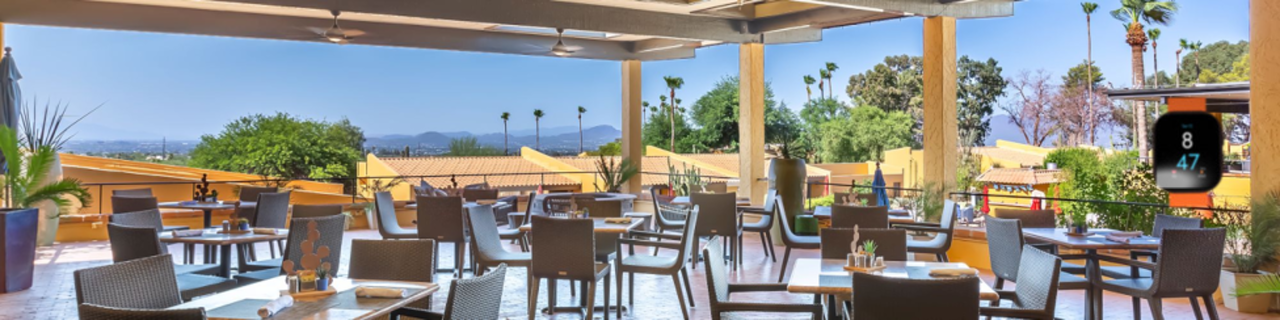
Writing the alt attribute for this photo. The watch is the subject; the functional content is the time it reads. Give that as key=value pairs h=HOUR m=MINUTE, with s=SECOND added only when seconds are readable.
h=8 m=47
